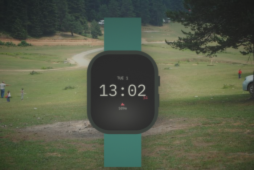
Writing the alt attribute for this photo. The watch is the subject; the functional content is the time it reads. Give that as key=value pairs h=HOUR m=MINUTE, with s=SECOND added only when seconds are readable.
h=13 m=2
